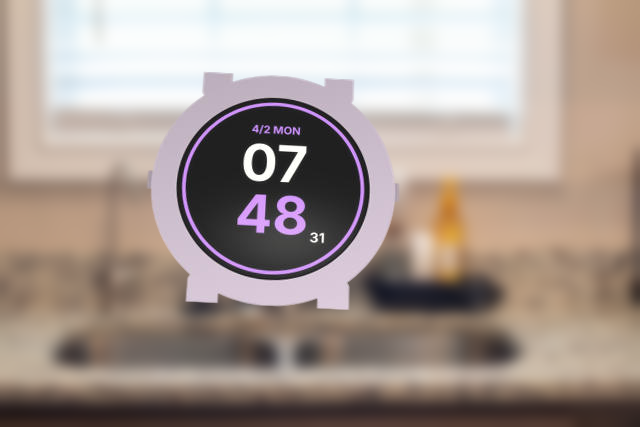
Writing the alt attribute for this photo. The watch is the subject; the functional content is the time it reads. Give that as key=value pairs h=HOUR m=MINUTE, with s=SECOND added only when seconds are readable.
h=7 m=48 s=31
